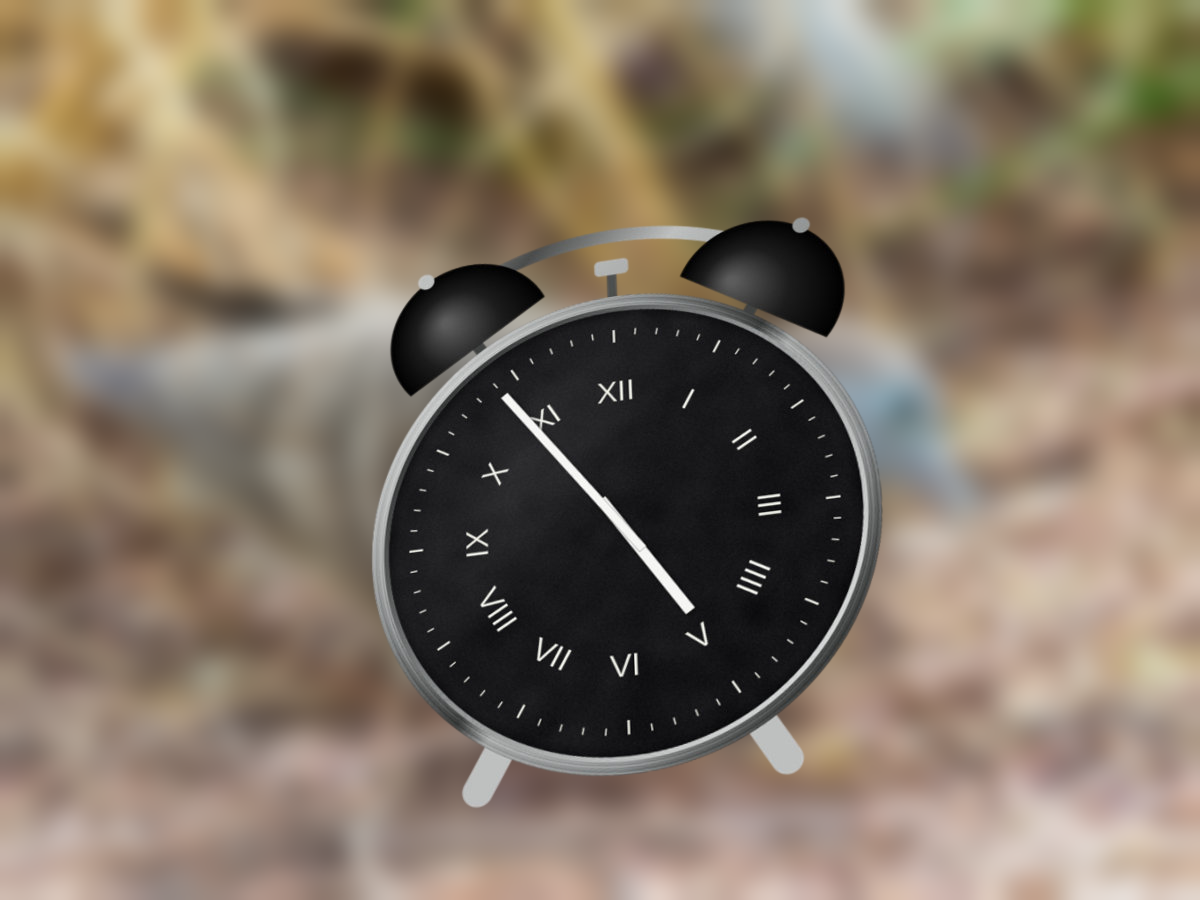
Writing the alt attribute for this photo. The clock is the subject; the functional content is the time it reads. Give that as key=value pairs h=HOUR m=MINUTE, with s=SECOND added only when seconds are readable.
h=4 m=54
